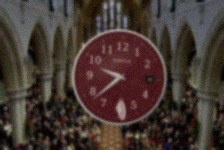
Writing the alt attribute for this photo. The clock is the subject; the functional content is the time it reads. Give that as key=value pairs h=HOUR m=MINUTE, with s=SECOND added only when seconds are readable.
h=9 m=38
